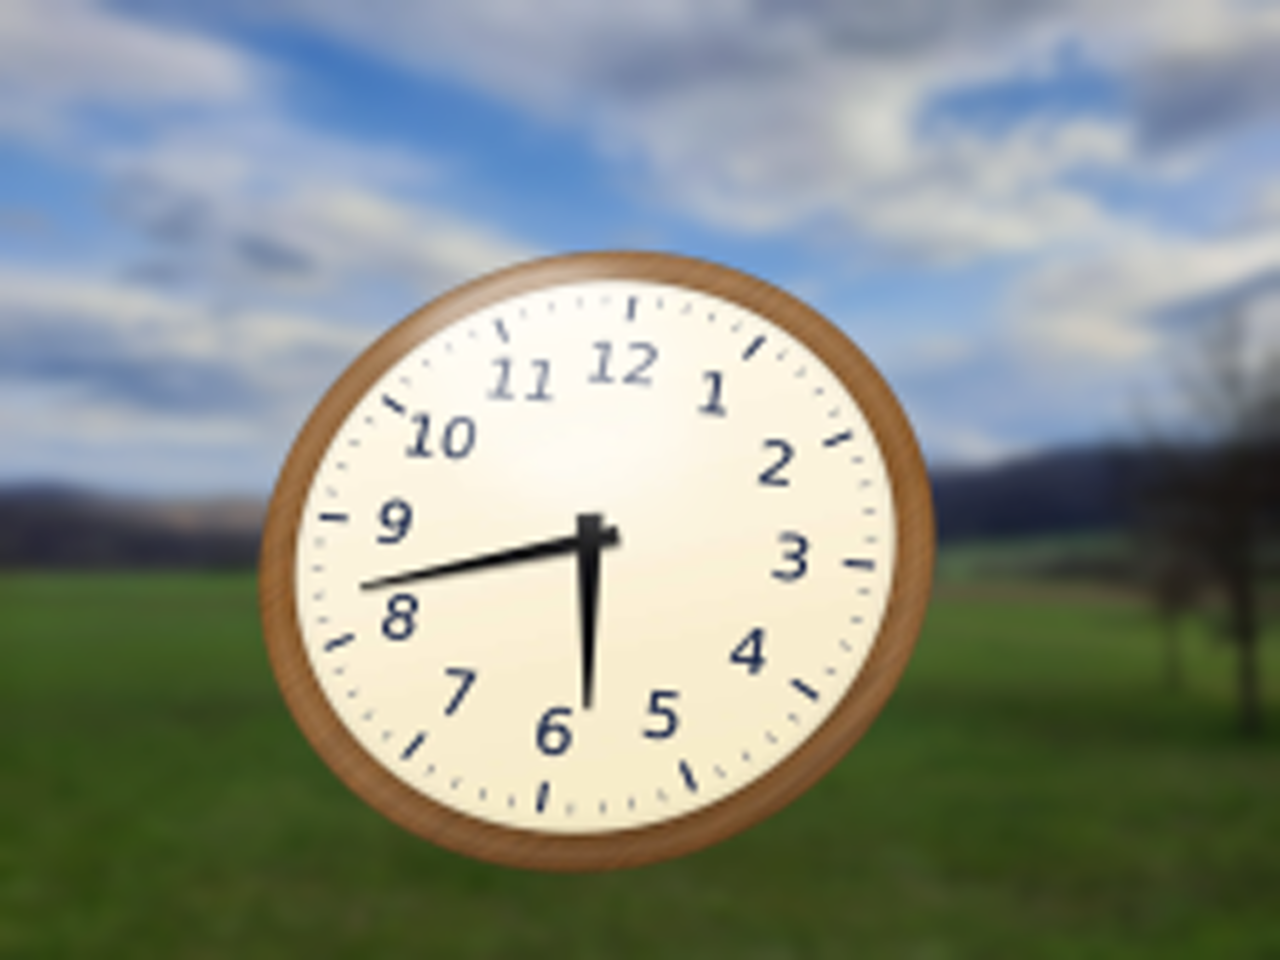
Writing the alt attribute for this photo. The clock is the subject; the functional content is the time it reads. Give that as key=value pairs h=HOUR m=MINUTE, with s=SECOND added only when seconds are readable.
h=5 m=42
